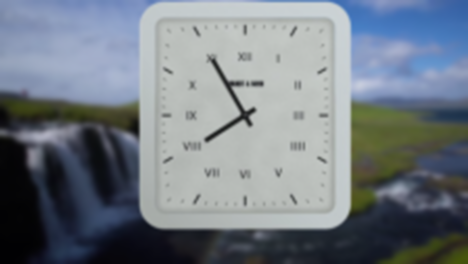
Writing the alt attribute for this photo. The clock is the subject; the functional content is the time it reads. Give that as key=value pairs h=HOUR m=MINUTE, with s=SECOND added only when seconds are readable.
h=7 m=55
